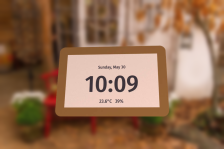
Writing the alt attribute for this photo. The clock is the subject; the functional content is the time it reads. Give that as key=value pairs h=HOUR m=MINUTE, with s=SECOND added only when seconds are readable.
h=10 m=9
